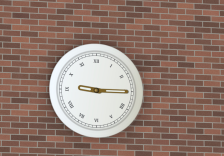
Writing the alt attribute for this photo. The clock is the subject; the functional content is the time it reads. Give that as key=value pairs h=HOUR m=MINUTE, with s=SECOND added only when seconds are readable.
h=9 m=15
